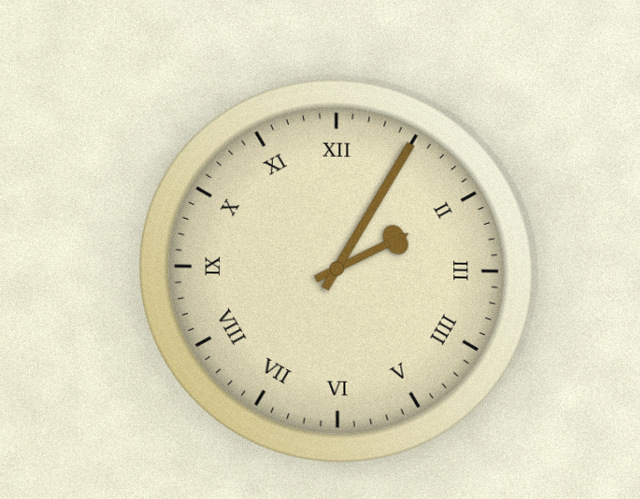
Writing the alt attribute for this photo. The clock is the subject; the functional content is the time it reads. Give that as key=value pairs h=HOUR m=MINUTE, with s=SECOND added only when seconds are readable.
h=2 m=5
